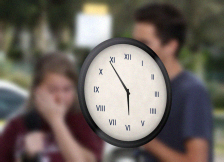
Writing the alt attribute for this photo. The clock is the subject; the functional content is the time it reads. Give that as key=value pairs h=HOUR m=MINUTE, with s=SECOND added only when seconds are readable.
h=5 m=54
